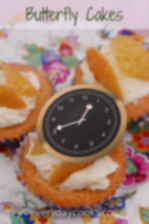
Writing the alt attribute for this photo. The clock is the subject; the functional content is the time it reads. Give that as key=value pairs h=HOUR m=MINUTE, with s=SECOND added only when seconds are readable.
h=12 m=41
